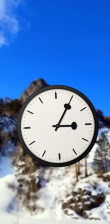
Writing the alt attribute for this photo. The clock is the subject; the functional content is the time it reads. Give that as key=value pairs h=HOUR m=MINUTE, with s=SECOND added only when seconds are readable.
h=3 m=5
